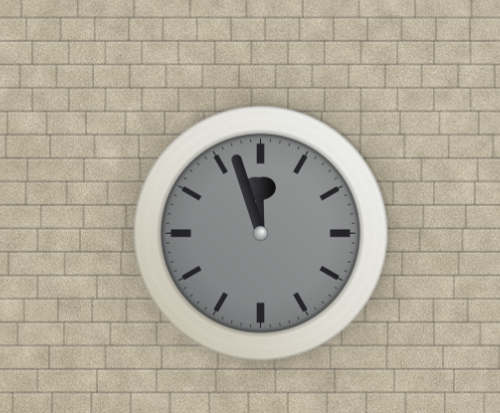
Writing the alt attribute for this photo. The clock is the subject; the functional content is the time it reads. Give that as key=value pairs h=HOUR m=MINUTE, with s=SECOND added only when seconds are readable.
h=11 m=57
